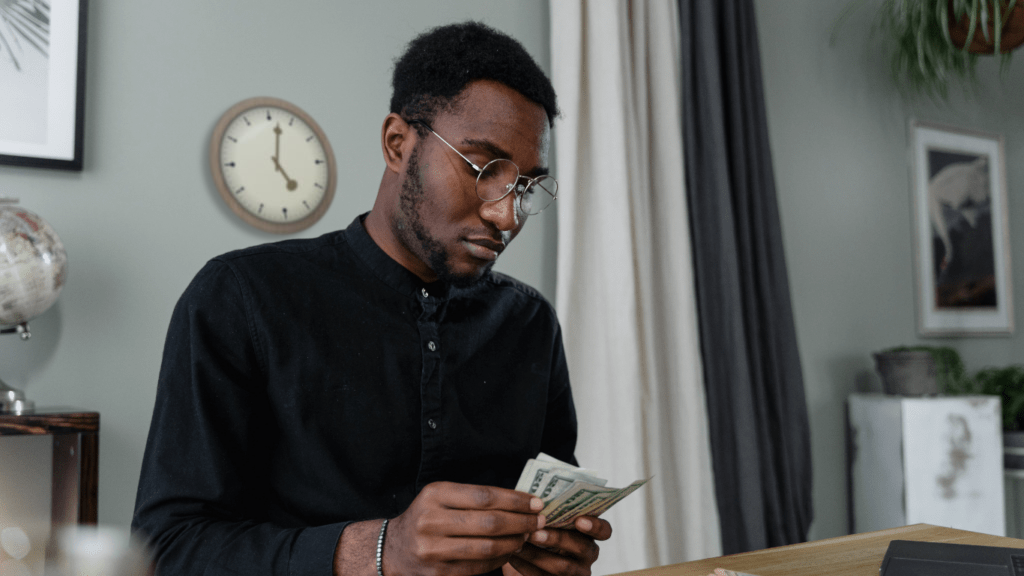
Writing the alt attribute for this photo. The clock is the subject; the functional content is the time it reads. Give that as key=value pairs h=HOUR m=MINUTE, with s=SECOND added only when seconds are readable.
h=5 m=2
